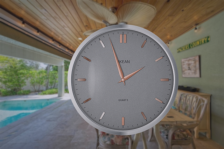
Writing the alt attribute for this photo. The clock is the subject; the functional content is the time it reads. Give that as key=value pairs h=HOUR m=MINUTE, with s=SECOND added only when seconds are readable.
h=1 m=57
